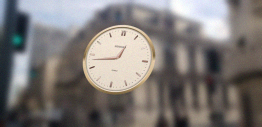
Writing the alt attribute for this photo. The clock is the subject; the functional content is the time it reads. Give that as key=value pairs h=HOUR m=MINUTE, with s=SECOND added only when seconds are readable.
h=12 m=43
